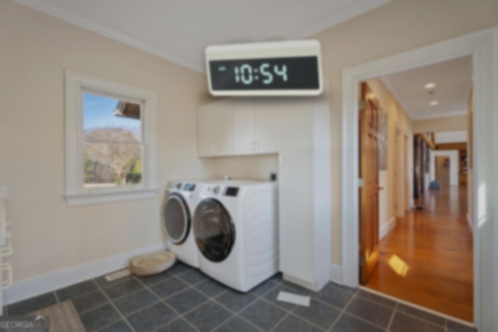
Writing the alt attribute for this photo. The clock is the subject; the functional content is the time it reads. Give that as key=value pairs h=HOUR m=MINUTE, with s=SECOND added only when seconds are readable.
h=10 m=54
